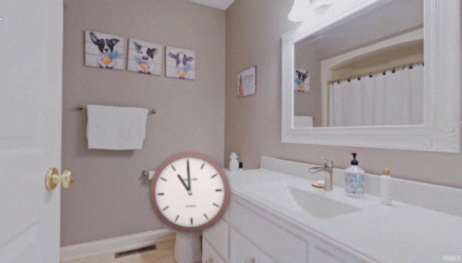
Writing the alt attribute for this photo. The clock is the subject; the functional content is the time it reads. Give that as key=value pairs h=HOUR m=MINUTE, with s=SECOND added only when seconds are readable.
h=11 m=0
